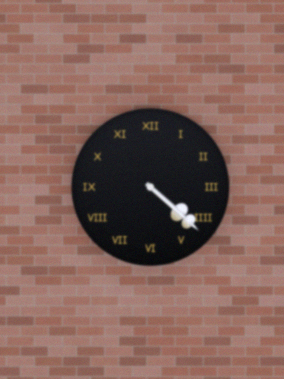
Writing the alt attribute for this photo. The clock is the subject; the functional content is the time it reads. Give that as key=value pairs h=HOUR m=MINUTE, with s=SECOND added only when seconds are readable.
h=4 m=22
